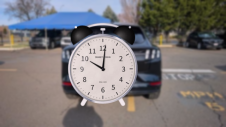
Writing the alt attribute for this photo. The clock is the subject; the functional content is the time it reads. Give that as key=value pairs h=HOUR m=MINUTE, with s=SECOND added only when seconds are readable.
h=10 m=1
